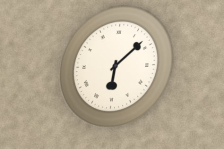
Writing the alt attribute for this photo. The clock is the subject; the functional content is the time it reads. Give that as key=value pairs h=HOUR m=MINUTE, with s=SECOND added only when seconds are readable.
h=6 m=8
